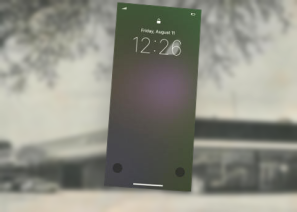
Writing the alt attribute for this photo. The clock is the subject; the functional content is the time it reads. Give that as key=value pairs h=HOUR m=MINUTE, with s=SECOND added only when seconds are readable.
h=12 m=26
